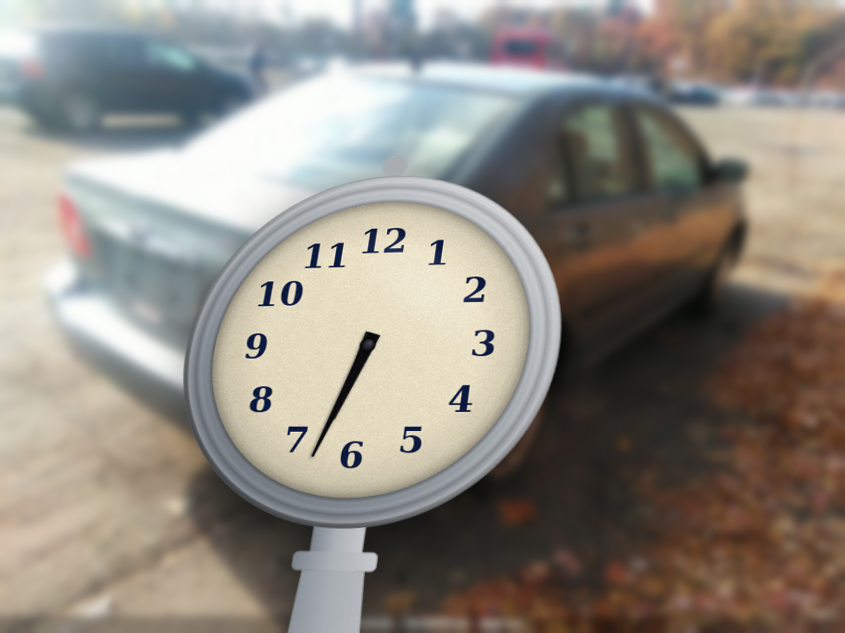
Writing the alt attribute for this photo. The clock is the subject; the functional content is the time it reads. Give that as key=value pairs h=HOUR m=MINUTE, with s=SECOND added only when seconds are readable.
h=6 m=33
